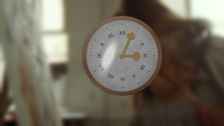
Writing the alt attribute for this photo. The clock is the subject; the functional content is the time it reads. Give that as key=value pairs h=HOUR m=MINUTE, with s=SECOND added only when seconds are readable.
h=3 m=4
